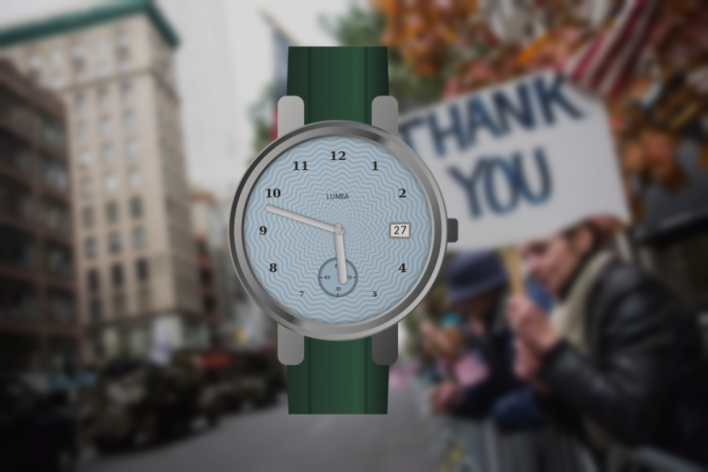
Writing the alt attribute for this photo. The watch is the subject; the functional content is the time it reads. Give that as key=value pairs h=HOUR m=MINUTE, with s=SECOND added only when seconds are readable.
h=5 m=48
